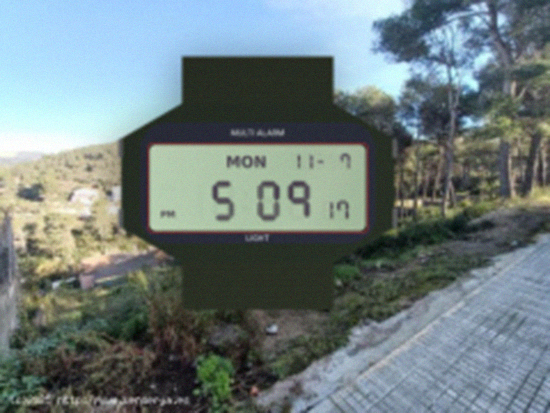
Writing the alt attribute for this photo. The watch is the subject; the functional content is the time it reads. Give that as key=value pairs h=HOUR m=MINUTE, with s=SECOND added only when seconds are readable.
h=5 m=9 s=17
